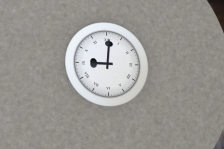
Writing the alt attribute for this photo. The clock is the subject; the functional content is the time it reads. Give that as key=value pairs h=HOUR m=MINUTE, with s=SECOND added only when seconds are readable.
h=9 m=1
